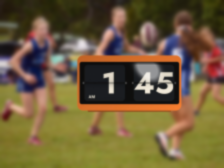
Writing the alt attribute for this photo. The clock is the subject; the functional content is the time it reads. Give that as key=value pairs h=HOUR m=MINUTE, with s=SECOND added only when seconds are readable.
h=1 m=45
